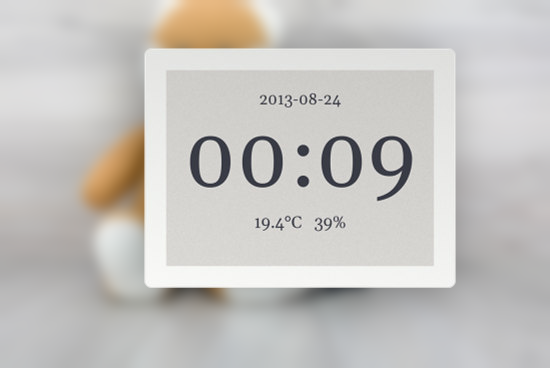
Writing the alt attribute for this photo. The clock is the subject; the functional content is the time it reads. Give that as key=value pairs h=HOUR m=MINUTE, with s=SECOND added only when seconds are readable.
h=0 m=9
